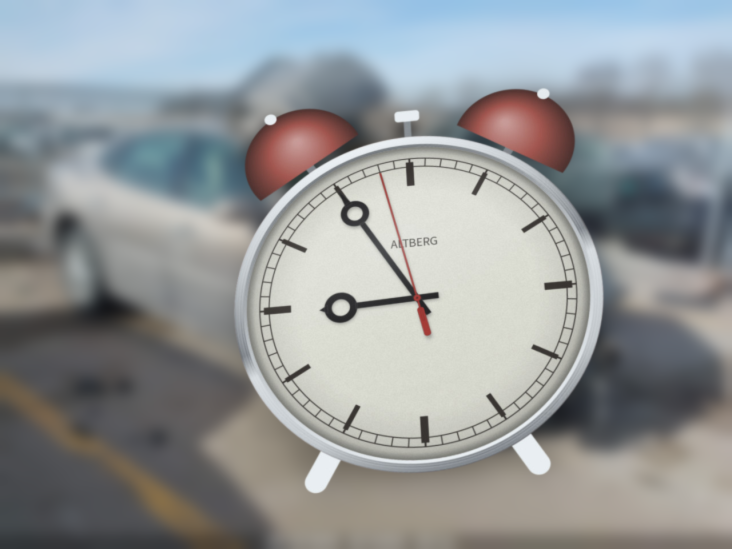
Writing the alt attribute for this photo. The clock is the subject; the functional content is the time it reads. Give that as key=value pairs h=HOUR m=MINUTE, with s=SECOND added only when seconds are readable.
h=8 m=54 s=58
